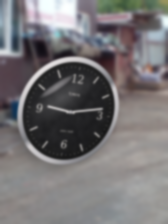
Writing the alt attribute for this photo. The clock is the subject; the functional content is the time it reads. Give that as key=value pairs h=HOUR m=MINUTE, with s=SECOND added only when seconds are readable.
h=9 m=13
